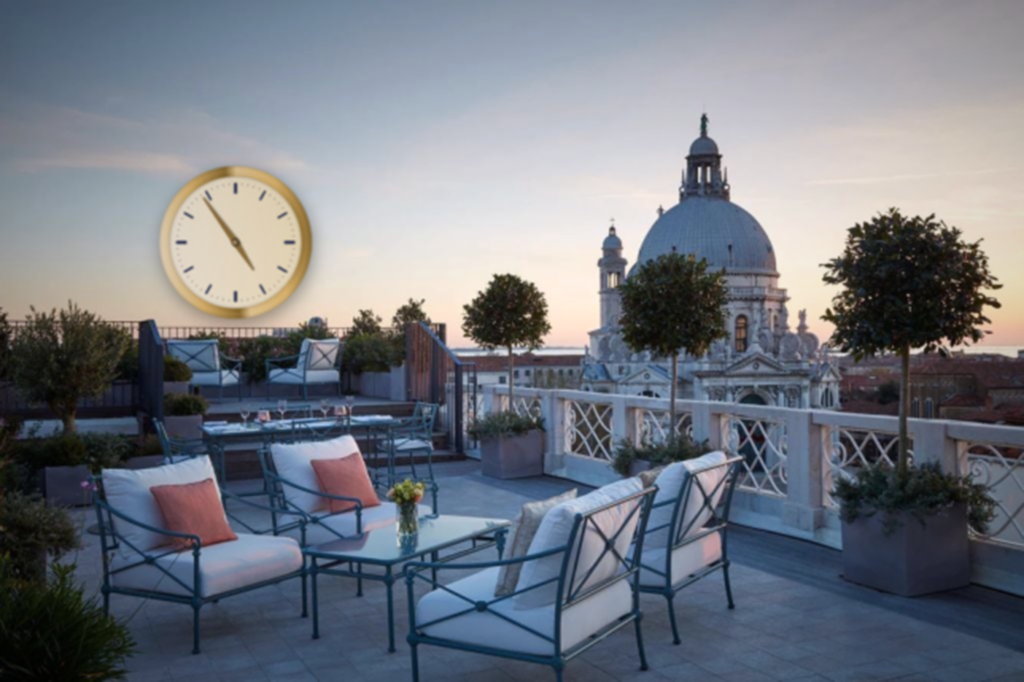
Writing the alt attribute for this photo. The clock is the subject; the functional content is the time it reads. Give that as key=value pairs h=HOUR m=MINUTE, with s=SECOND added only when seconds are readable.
h=4 m=54
